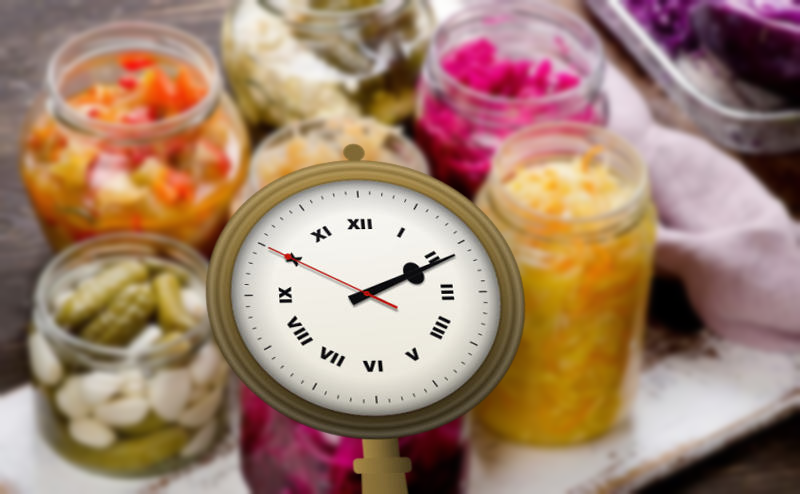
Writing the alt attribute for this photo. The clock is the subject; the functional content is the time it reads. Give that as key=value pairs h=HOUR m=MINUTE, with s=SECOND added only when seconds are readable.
h=2 m=10 s=50
